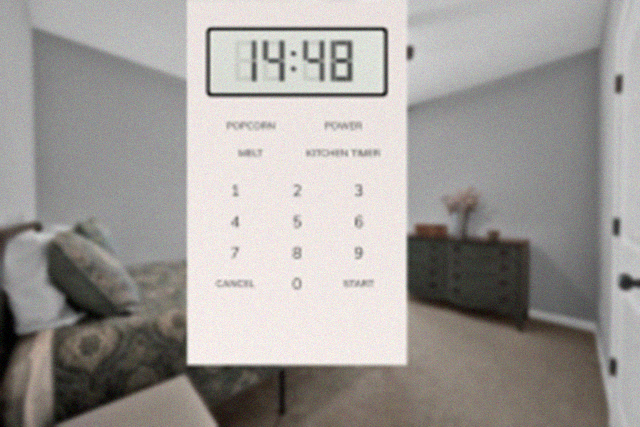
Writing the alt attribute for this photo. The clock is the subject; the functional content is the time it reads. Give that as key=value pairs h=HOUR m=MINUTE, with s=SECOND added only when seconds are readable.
h=14 m=48
